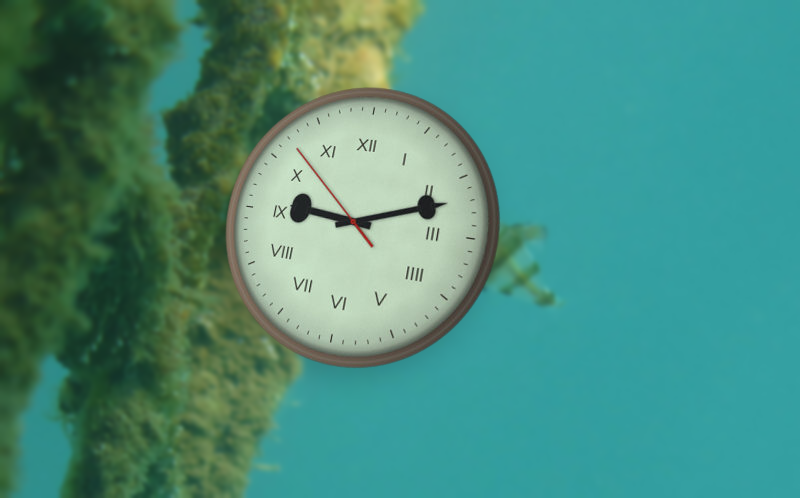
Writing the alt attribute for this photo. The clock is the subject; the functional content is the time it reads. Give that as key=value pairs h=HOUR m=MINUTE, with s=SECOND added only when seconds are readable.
h=9 m=11 s=52
